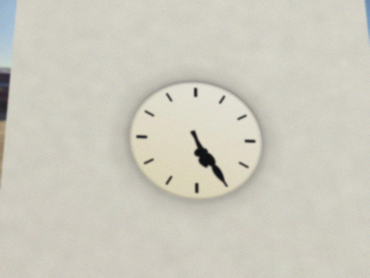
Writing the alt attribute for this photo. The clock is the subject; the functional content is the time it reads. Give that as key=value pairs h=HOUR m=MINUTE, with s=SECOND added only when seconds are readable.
h=5 m=25
